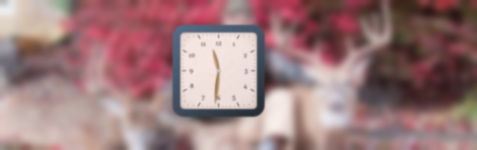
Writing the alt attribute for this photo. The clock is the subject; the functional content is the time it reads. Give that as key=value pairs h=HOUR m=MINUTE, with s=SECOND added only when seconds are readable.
h=11 m=31
